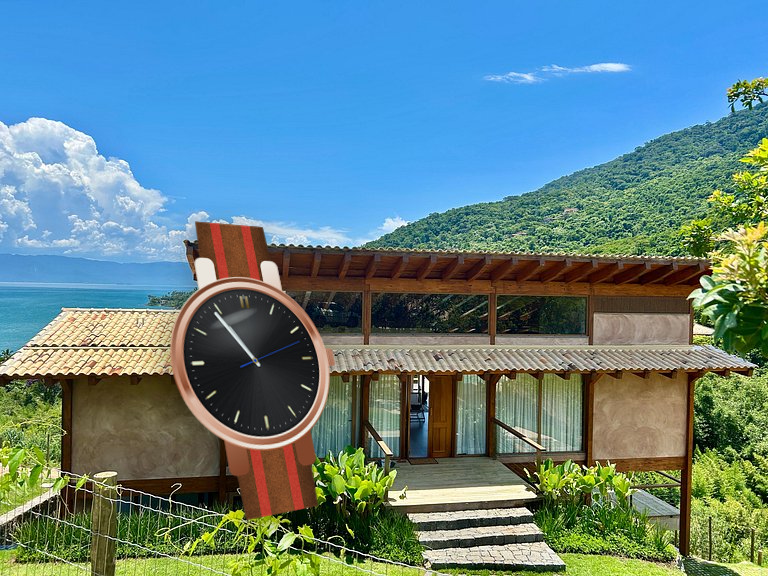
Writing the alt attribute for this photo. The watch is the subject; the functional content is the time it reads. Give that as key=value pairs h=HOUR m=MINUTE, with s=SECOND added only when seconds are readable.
h=10 m=54 s=12
